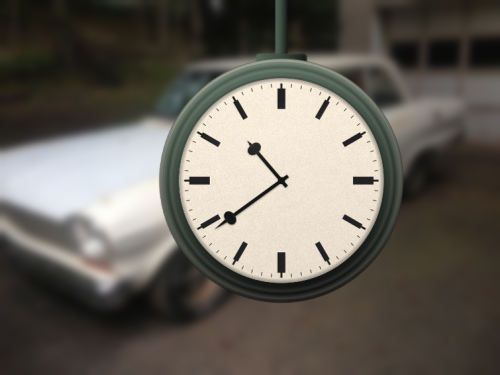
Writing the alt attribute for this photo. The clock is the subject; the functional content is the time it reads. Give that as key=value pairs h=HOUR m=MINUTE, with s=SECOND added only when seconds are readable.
h=10 m=39
